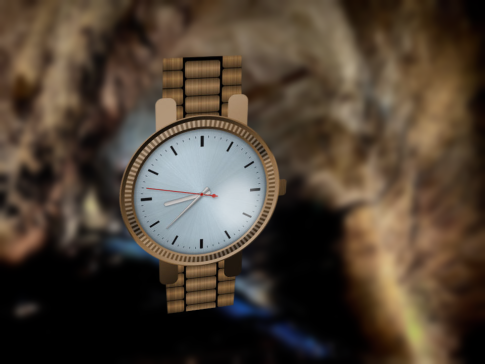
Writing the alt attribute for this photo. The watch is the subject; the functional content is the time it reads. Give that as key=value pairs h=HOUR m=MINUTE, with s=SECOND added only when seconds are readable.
h=8 m=37 s=47
